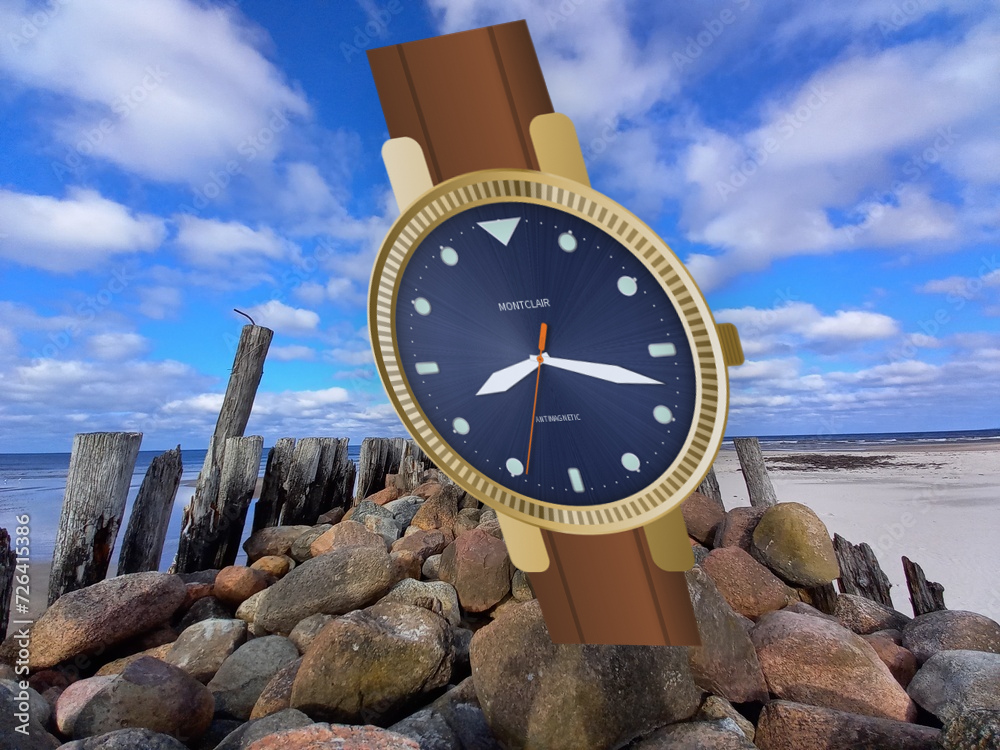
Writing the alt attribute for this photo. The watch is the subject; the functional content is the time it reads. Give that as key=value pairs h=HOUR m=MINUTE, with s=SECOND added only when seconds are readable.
h=8 m=17 s=34
